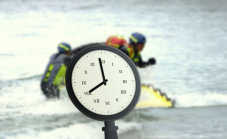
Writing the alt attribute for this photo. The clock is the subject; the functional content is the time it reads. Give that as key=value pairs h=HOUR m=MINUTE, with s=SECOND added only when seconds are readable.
h=7 m=59
